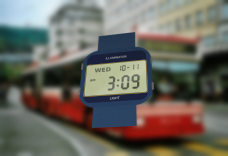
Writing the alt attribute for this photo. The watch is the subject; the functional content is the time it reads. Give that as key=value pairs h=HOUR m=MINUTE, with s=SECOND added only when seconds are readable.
h=3 m=9
